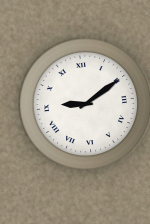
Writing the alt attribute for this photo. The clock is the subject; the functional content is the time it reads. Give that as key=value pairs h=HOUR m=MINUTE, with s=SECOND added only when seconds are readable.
h=9 m=10
